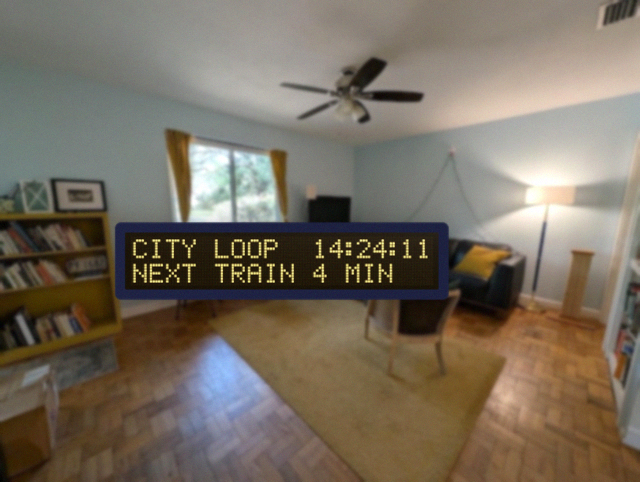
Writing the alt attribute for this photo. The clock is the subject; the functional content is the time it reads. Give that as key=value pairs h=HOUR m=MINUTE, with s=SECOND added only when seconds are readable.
h=14 m=24 s=11
